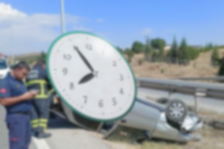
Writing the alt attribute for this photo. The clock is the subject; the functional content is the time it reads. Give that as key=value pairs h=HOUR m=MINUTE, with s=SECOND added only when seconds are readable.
h=7 m=55
